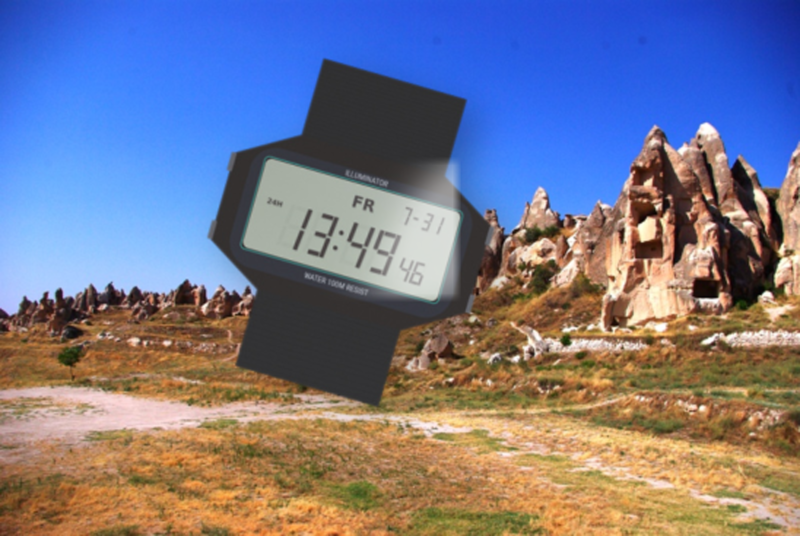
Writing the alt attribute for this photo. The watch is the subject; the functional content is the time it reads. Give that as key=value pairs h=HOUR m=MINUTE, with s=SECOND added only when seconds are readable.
h=13 m=49 s=46
